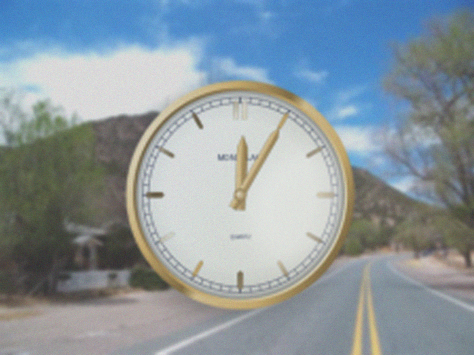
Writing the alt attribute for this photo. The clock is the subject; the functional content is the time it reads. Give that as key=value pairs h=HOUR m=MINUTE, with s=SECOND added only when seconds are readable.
h=12 m=5
